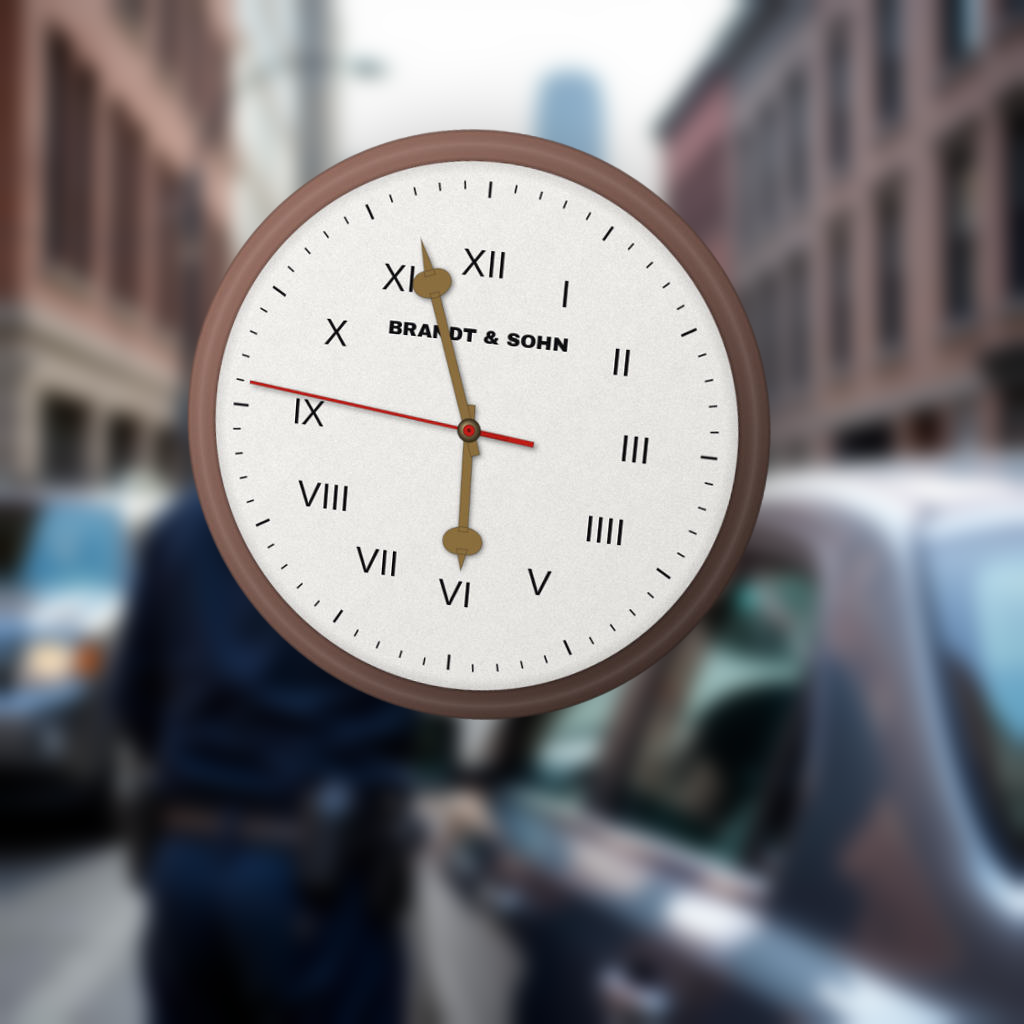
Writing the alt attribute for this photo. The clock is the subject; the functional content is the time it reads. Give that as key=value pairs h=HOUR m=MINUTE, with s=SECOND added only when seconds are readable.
h=5 m=56 s=46
